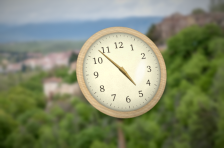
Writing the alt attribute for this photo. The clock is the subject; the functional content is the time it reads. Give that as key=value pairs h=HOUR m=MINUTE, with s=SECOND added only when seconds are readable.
h=4 m=53
